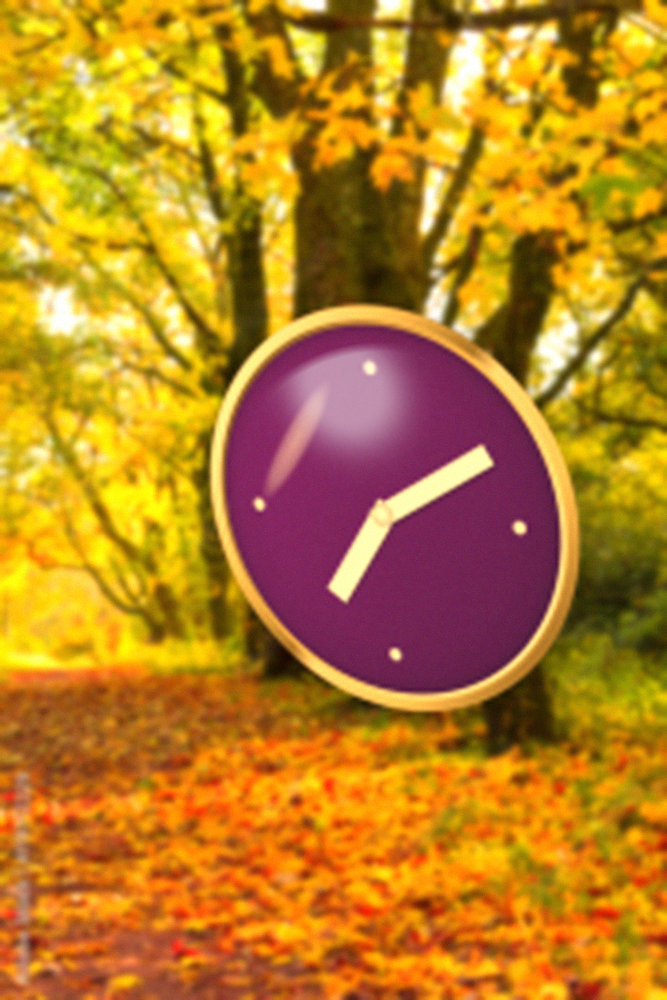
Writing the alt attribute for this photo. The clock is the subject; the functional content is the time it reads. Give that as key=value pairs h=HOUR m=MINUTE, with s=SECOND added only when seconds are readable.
h=7 m=10
